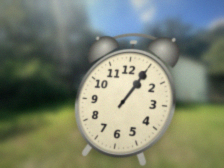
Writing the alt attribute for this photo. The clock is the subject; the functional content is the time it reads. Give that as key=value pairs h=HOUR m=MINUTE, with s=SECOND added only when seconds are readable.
h=1 m=5
